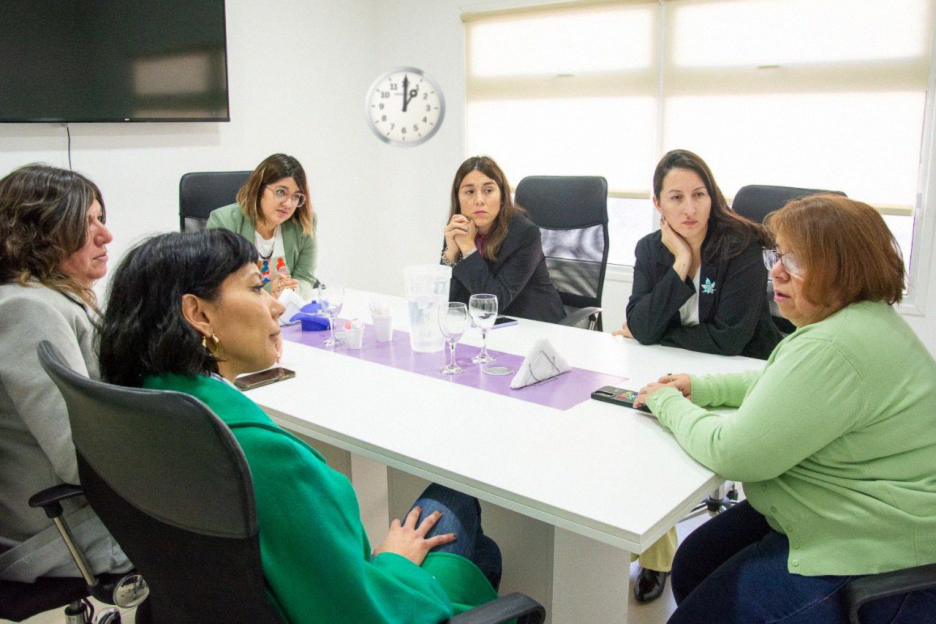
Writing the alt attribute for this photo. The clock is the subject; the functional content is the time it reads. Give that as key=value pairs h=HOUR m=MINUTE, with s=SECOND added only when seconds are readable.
h=1 m=0
